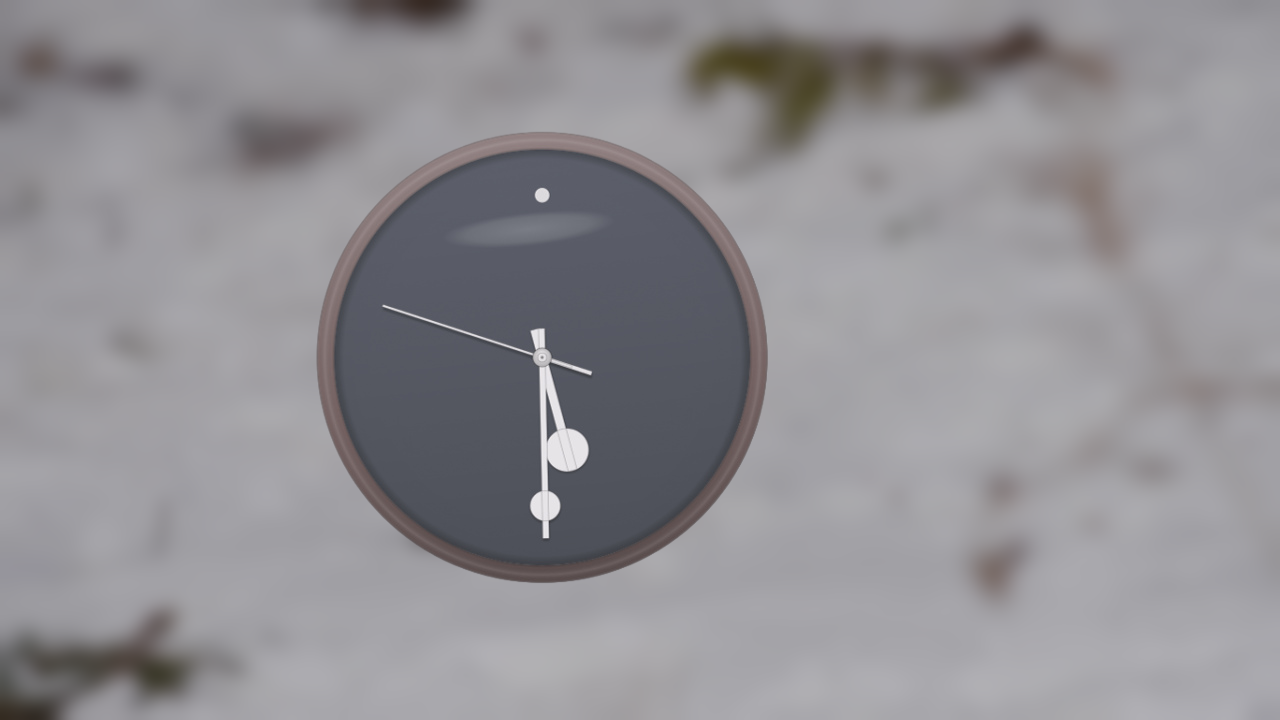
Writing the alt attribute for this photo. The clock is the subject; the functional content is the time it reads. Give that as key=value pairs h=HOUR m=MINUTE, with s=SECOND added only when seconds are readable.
h=5 m=29 s=48
